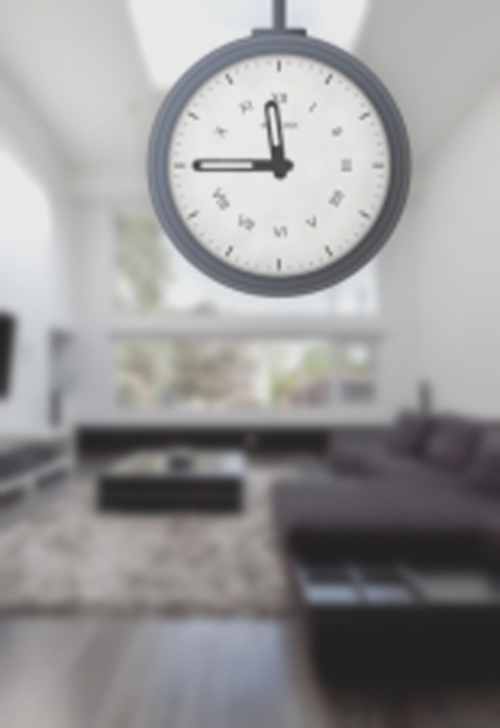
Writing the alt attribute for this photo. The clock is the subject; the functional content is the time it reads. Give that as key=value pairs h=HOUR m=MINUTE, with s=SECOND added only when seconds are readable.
h=11 m=45
